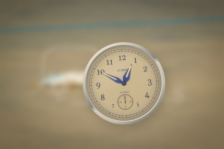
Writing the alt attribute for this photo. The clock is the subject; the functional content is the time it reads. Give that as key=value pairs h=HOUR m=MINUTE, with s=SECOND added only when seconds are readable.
h=12 m=50
